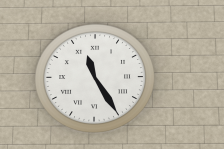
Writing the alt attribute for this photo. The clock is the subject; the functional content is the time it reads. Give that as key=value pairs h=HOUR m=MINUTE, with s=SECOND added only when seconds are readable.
h=11 m=25
